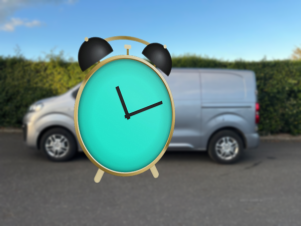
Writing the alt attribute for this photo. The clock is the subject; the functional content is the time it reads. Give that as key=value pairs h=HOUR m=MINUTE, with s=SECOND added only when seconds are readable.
h=11 m=12
